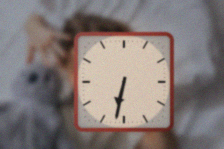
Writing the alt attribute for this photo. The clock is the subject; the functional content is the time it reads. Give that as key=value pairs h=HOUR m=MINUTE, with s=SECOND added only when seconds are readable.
h=6 m=32
